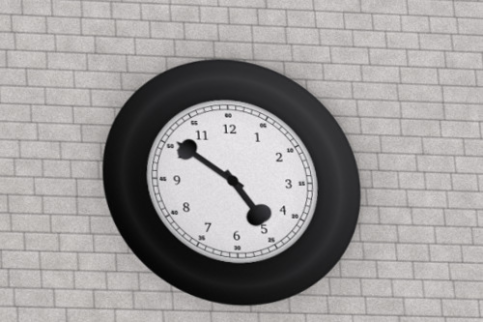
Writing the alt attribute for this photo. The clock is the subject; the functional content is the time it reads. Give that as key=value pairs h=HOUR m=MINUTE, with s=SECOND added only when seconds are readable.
h=4 m=51
